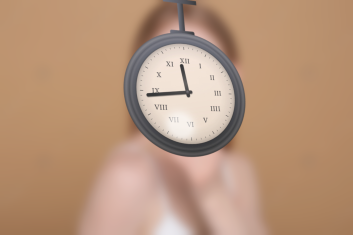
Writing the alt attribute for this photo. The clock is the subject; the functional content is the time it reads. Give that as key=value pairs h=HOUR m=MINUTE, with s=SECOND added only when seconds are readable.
h=11 m=44
